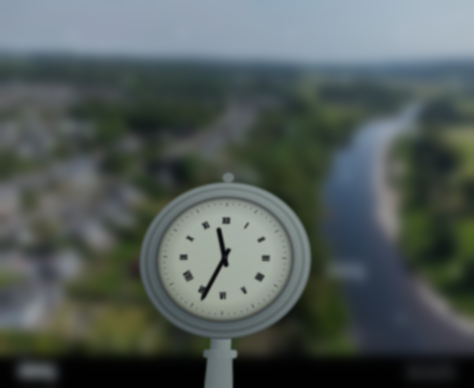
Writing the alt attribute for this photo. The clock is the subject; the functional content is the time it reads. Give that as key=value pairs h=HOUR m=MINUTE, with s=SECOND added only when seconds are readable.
h=11 m=34
